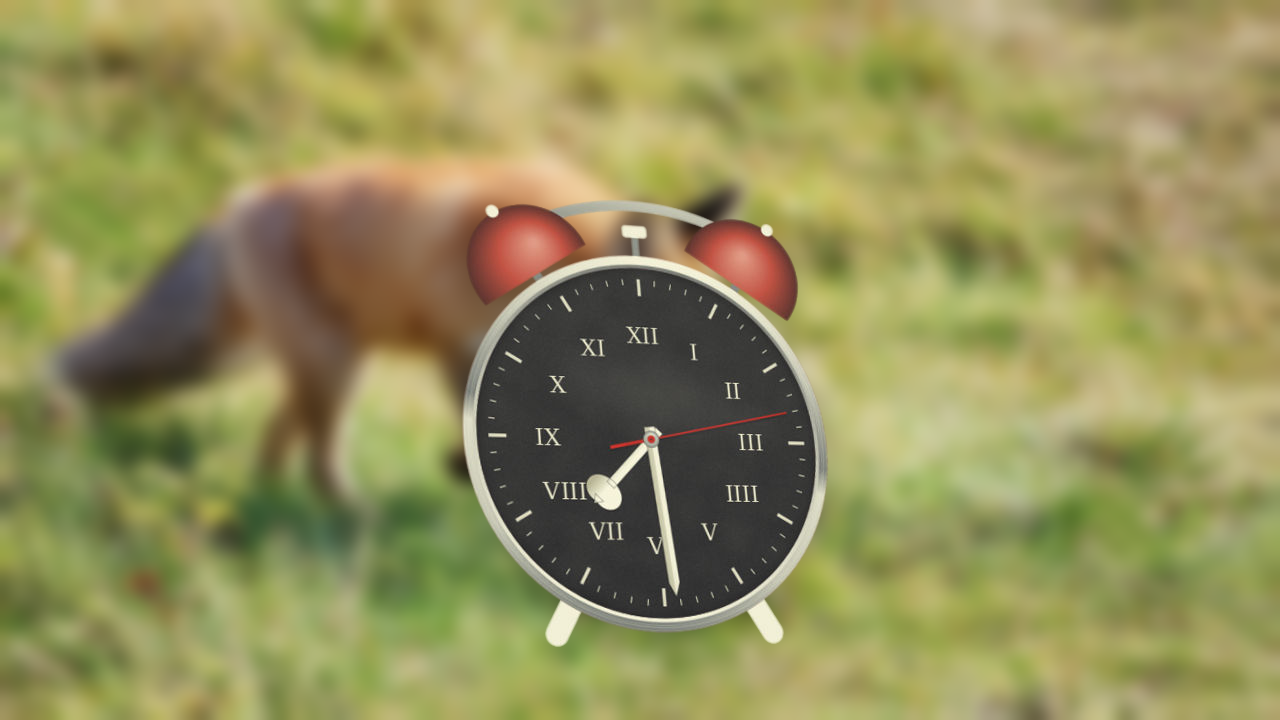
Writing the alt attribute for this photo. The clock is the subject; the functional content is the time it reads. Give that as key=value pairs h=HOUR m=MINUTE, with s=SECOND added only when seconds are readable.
h=7 m=29 s=13
